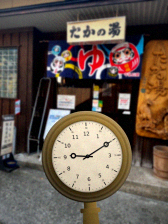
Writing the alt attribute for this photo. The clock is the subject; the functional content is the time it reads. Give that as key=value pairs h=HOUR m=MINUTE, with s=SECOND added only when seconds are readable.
h=9 m=10
